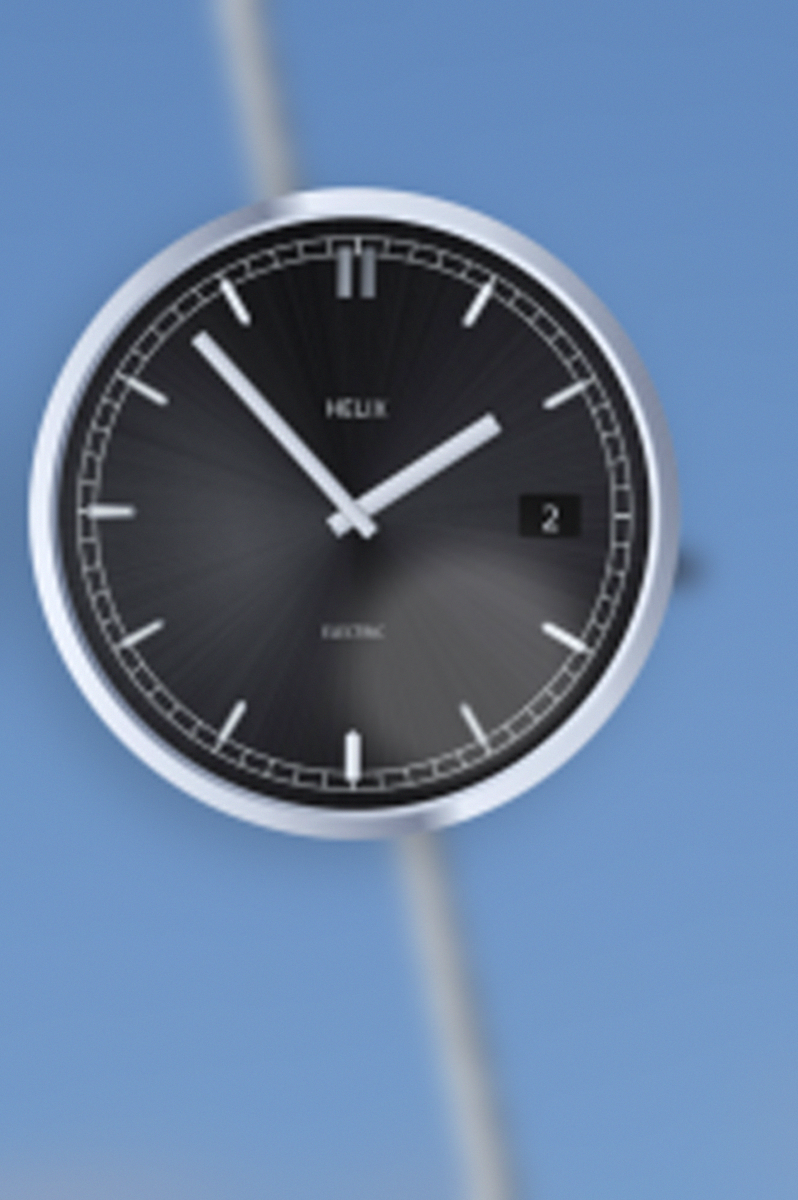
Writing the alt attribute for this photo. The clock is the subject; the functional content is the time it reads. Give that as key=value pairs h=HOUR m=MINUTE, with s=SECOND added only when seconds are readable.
h=1 m=53
